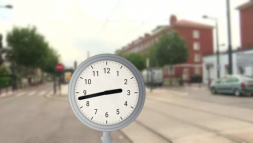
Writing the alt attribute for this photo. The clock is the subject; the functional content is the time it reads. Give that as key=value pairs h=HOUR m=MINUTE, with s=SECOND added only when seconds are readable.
h=2 m=43
